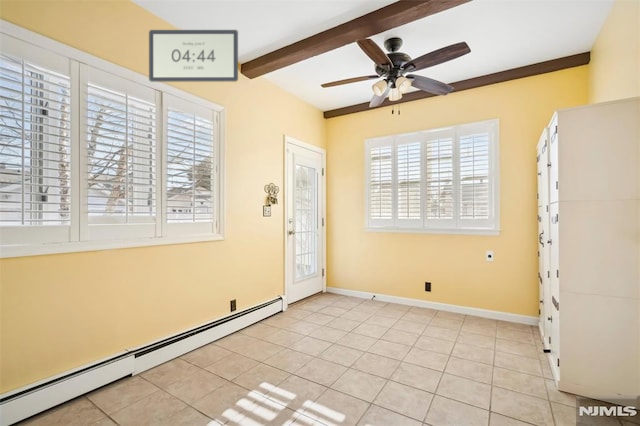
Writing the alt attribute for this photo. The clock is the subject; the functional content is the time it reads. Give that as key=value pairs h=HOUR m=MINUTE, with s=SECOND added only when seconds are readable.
h=4 m=44
